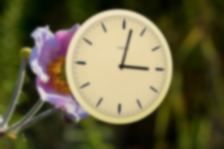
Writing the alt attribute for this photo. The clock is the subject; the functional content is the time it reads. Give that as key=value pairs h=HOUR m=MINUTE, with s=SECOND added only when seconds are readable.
h=3 m=2
